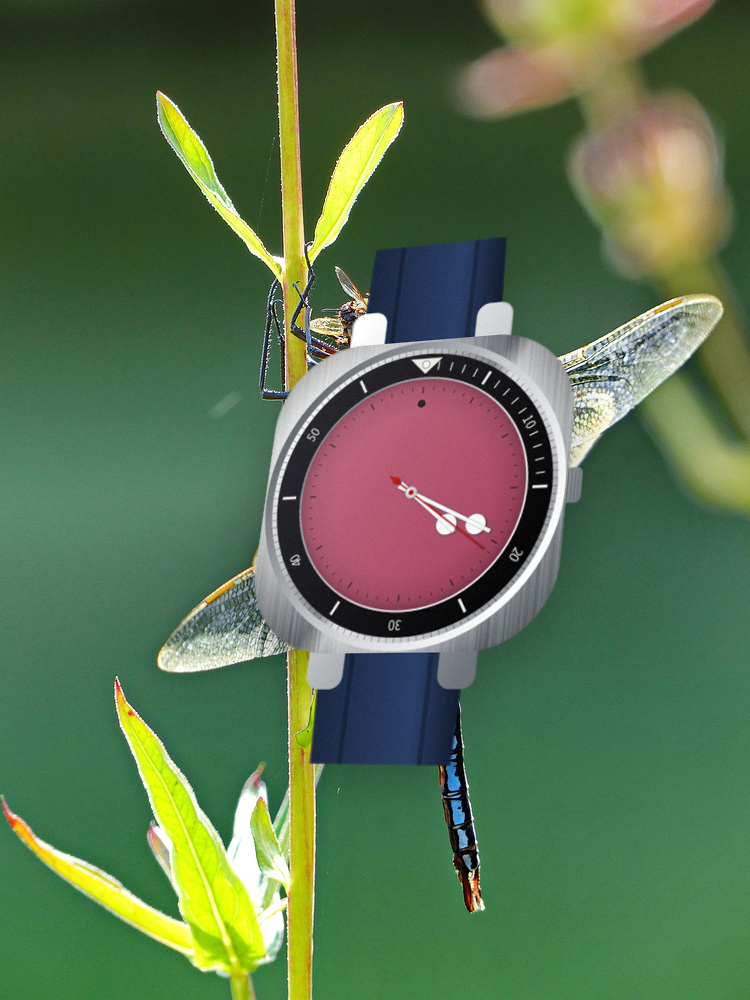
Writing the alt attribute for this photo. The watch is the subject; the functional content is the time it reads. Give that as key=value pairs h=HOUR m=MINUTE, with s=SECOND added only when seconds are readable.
h=4 m=19 s=21
